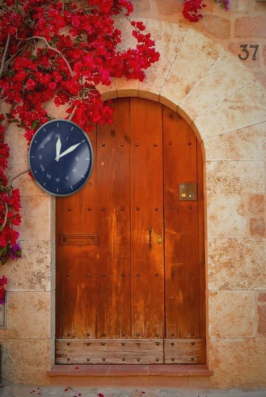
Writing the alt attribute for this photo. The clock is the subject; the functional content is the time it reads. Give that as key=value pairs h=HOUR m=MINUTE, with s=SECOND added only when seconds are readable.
h=12 m=10
